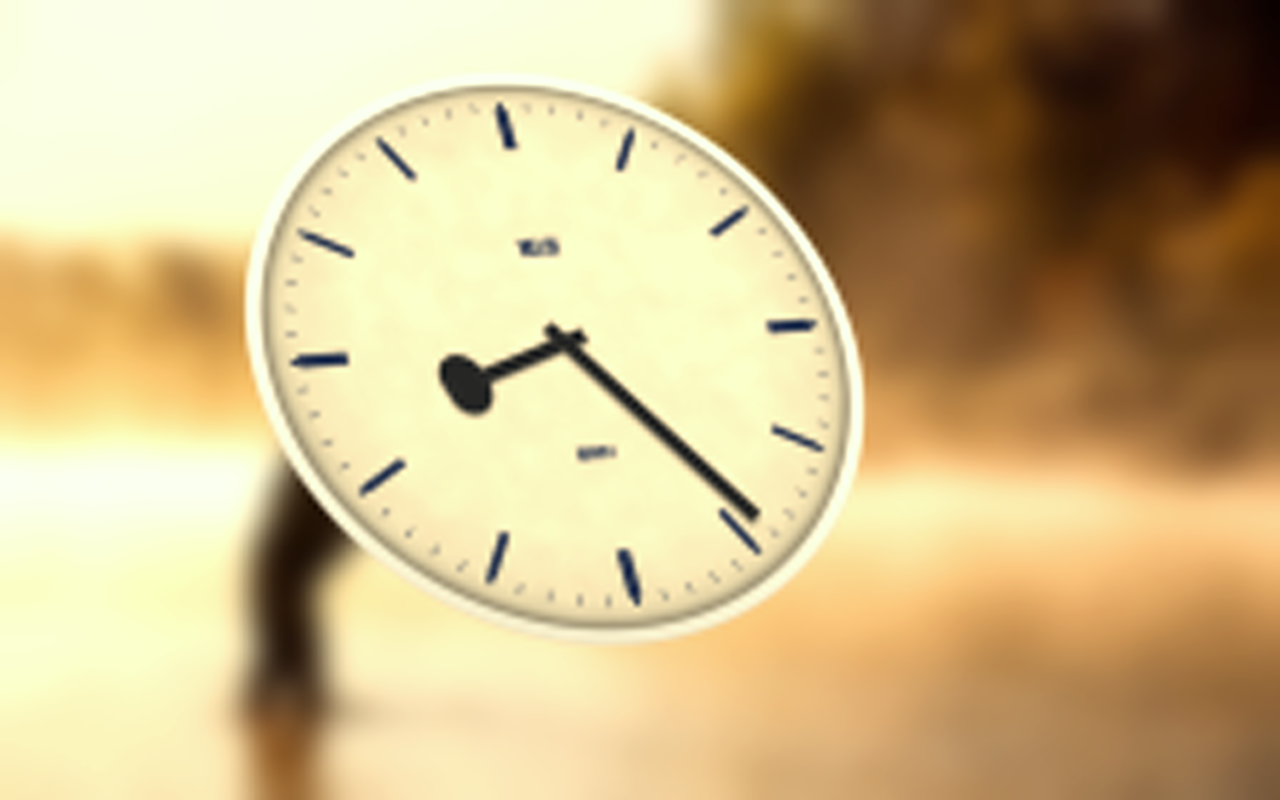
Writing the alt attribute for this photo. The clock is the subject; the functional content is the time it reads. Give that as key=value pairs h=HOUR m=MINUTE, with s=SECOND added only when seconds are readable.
h=8 m=24
